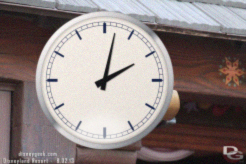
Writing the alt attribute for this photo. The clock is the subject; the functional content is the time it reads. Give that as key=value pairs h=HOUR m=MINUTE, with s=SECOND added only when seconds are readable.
h=2 m=2
